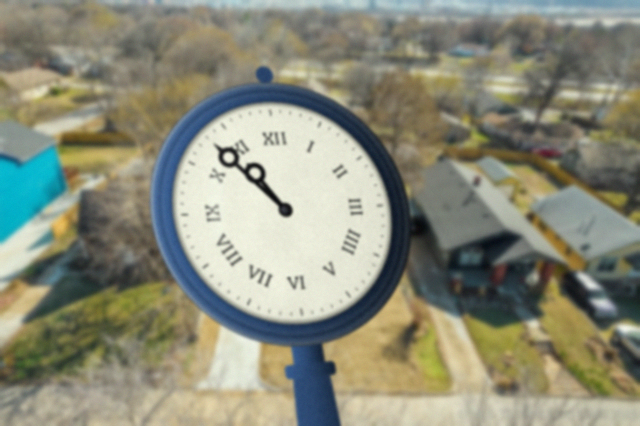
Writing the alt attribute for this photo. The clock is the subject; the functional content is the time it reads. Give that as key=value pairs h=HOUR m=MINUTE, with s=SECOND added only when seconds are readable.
h=10 m=53
